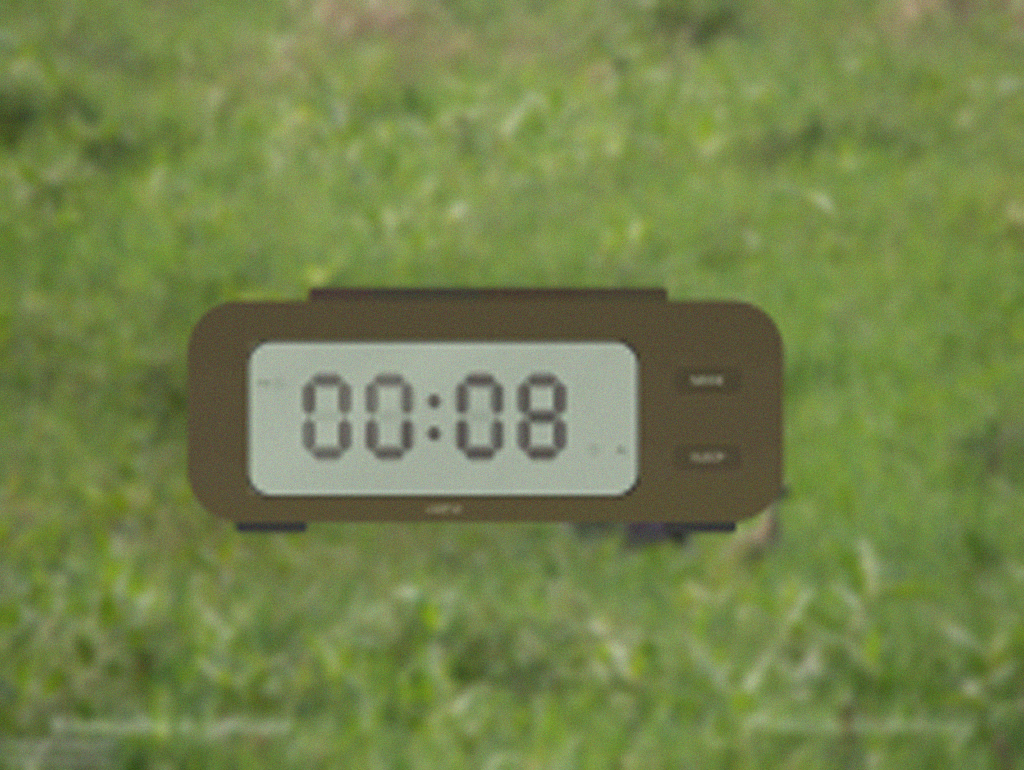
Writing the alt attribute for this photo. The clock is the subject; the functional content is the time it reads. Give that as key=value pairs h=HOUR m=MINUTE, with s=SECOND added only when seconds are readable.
h=0 m=8
